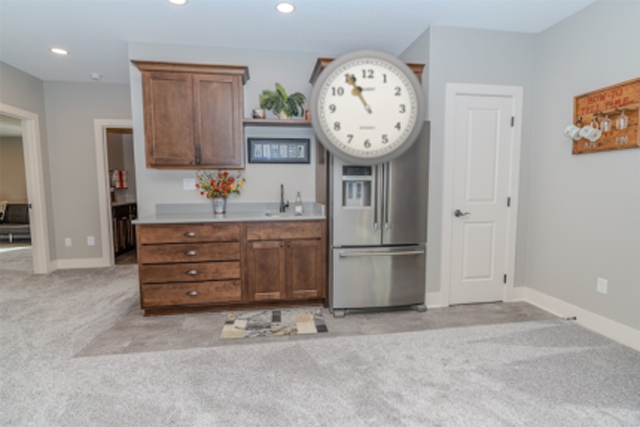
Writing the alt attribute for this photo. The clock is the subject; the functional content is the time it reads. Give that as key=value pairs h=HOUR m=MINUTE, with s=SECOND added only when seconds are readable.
h=10 m=55
